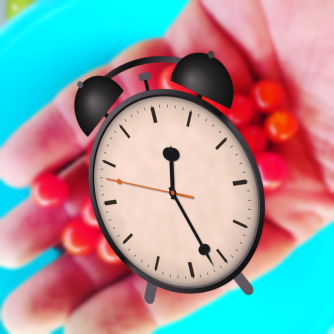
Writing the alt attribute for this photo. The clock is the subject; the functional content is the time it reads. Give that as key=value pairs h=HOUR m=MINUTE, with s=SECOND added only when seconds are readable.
h=12 m=26 s=48
